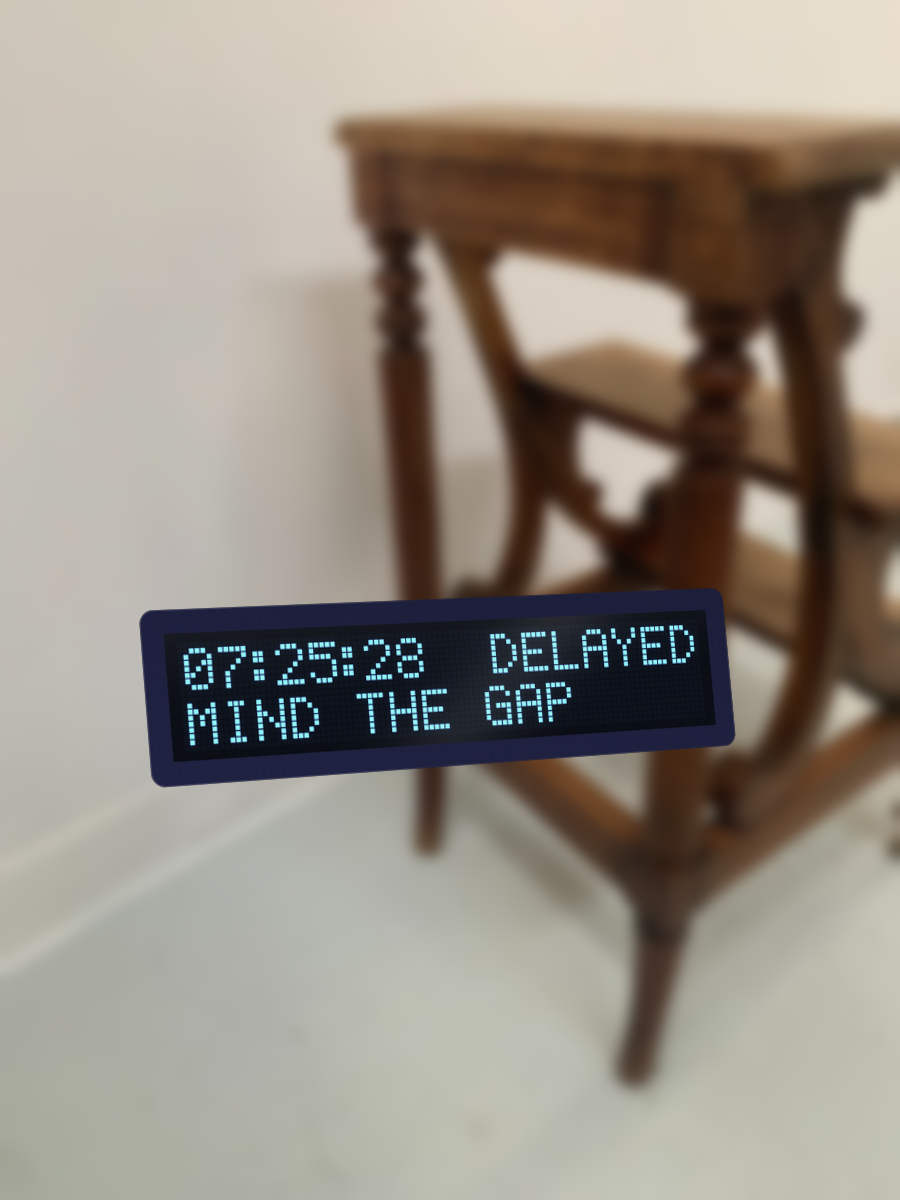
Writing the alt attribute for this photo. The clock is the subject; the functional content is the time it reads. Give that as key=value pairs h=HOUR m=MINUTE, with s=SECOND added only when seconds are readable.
h=7 m=25 s=28
